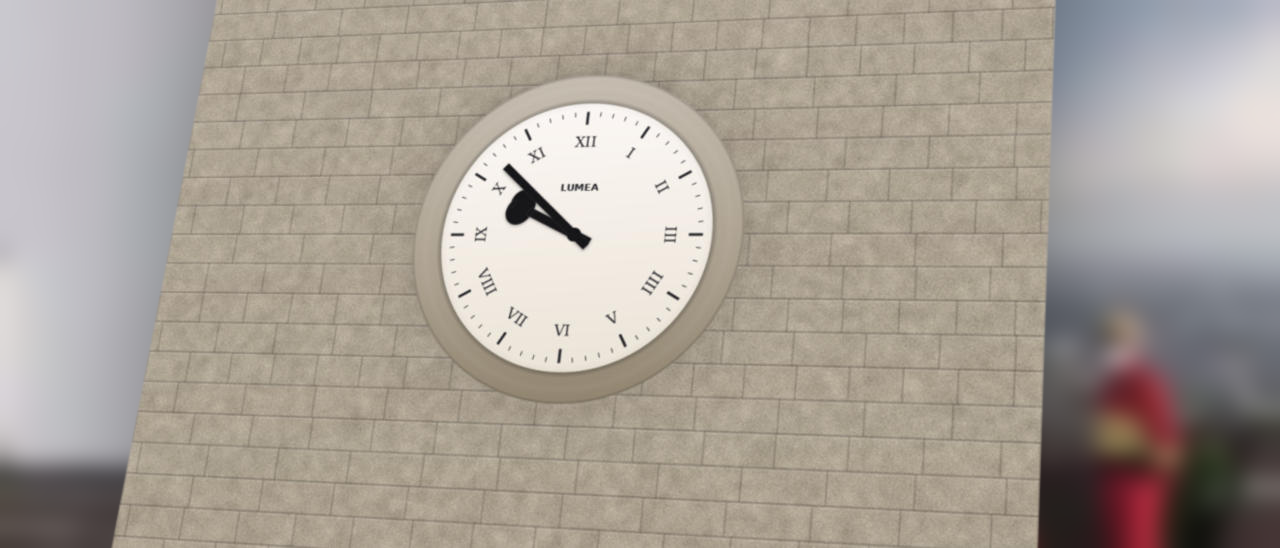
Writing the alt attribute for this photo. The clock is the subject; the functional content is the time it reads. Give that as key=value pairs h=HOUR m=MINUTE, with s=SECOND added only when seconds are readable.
h=9 m=52
